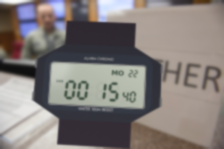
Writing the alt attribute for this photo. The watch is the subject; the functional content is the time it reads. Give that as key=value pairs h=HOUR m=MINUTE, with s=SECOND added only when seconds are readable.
h=0 m=15 s=40
